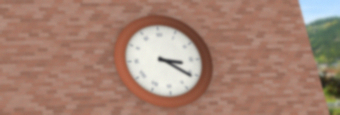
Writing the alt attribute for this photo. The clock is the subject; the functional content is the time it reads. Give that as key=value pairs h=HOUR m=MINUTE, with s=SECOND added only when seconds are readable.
h=3 m=21
